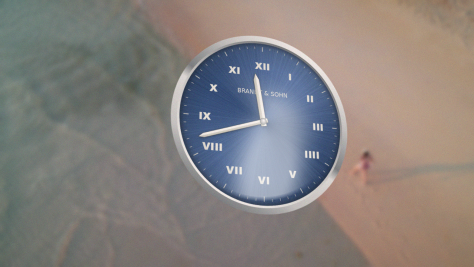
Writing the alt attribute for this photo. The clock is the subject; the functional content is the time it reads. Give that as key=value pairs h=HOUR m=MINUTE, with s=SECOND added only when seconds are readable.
h=11 m=42
